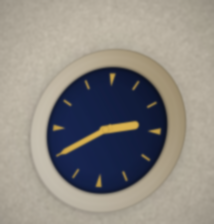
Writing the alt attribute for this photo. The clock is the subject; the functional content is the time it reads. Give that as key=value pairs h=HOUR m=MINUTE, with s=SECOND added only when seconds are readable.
h=2 m=40
